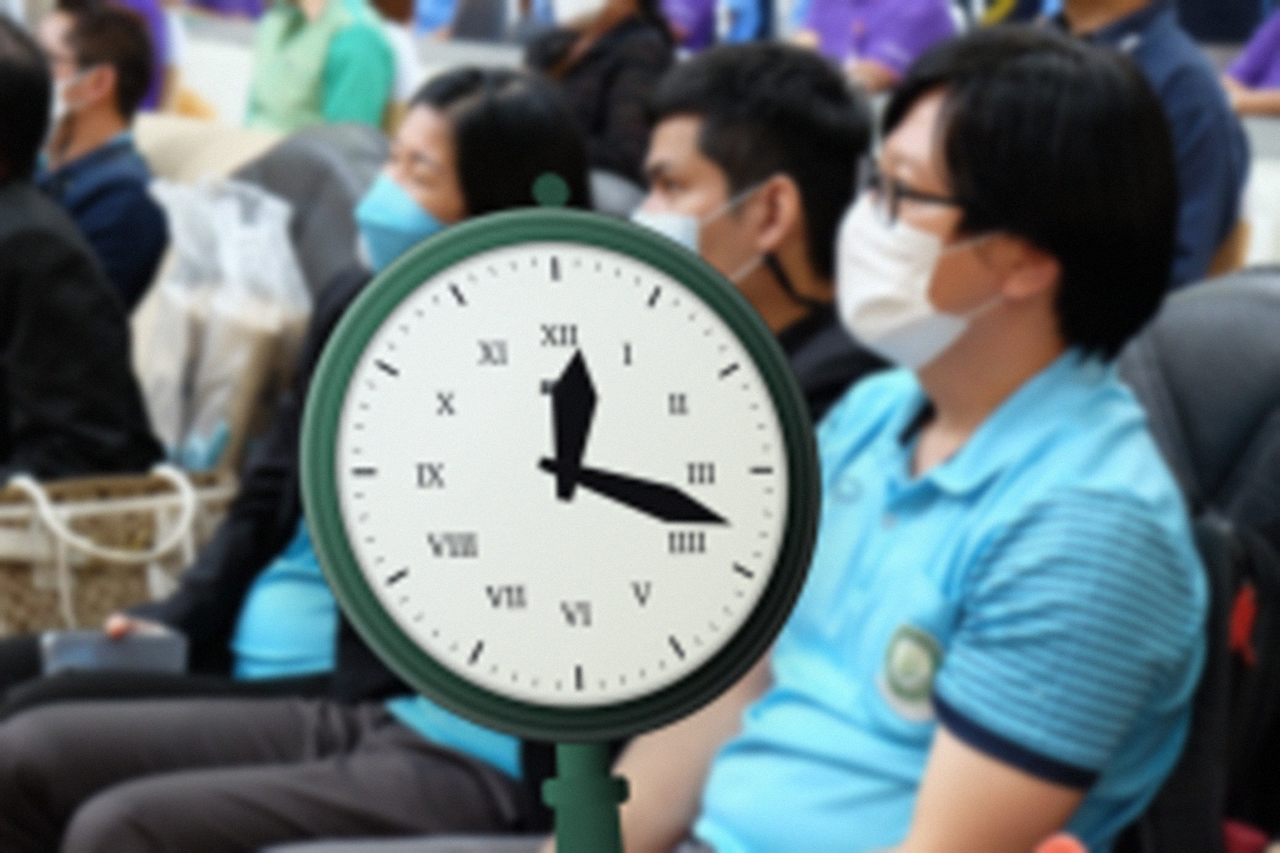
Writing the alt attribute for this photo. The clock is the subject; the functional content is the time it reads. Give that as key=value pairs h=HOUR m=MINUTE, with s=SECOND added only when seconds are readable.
h=12 m=18
